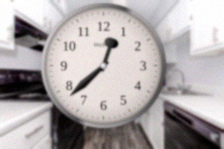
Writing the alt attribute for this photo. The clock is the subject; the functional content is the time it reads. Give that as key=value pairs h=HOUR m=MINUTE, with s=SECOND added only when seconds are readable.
h=12 m=38
